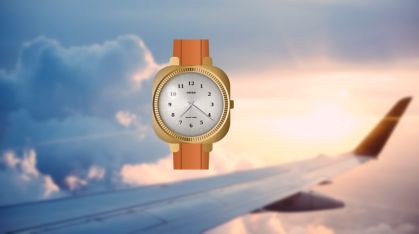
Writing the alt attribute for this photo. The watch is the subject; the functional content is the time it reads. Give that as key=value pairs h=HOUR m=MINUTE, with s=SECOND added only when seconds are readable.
h=7 m=21
